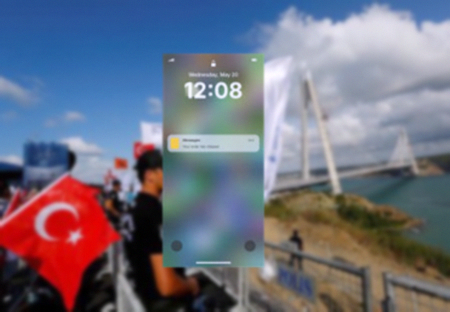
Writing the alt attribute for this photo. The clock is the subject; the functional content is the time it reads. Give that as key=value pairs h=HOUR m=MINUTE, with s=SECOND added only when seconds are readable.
h=12 m=8
